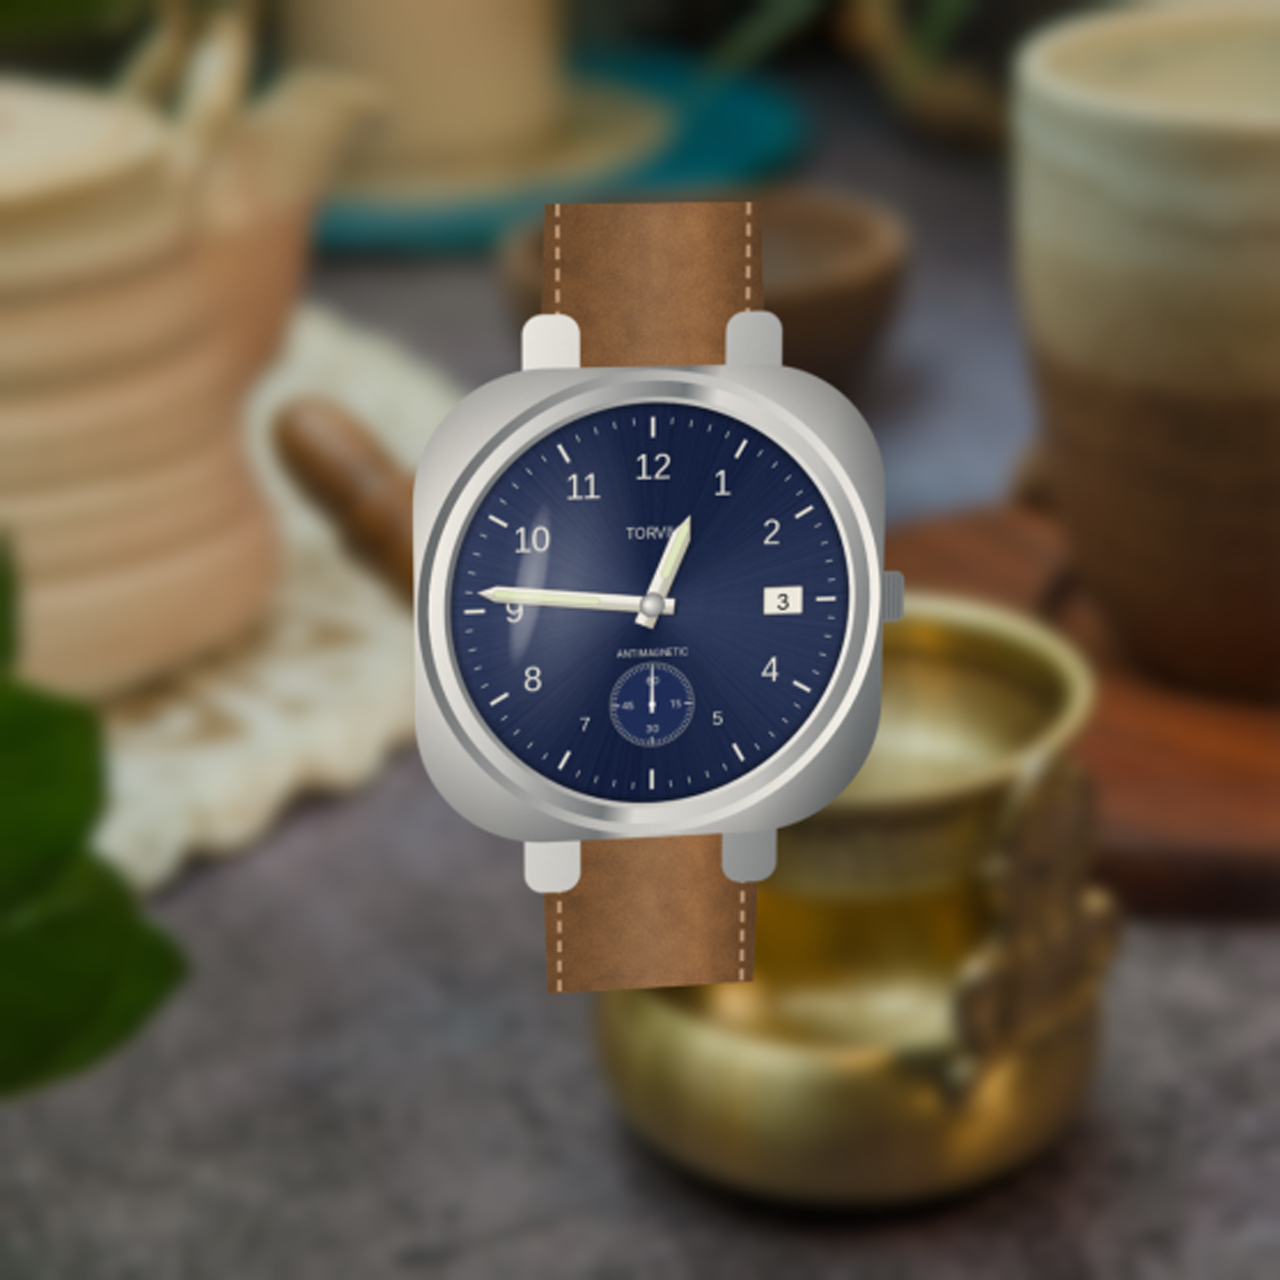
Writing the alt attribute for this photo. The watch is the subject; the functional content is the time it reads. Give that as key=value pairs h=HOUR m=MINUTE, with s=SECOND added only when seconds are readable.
h=12 m=46
